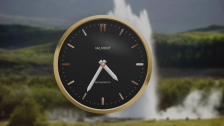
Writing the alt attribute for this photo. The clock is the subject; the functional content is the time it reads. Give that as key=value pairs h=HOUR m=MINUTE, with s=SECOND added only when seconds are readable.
h=4 m=35
